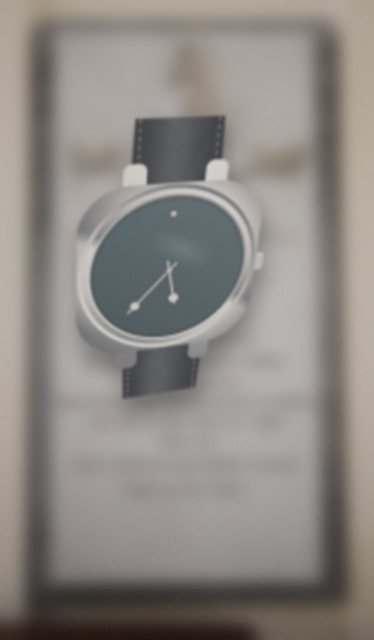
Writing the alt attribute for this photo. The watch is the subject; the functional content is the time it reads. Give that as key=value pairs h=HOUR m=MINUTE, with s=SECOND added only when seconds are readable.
h=5 m=37
